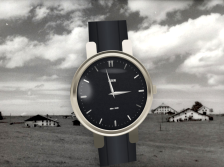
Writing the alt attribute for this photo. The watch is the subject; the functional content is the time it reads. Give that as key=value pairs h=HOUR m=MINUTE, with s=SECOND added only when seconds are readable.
h=2 m=58
